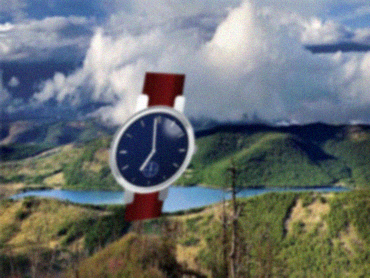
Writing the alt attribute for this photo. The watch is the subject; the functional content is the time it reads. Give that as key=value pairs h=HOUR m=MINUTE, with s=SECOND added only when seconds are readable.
h=6 m=59
